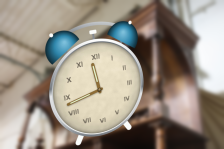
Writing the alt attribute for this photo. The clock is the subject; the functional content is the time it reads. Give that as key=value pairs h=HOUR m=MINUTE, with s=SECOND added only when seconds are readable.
h=11 m=43
